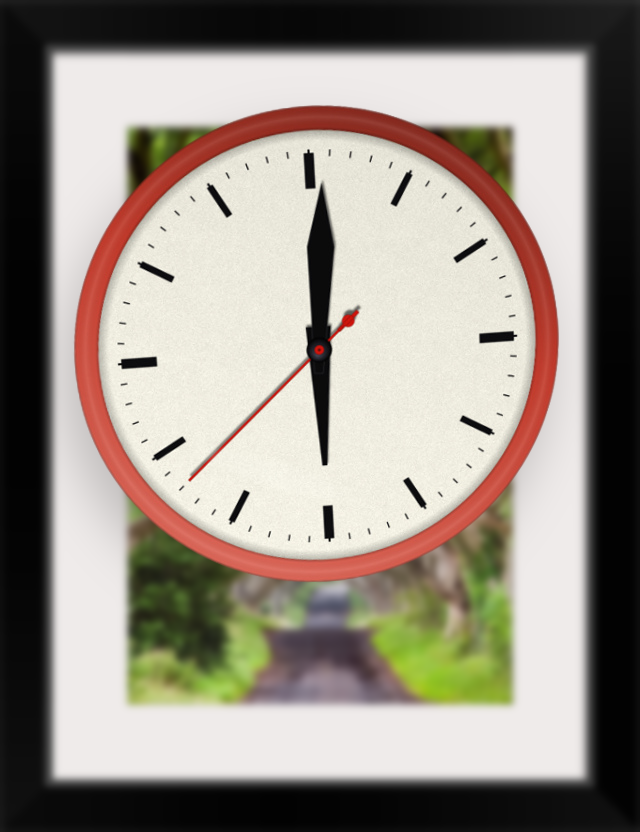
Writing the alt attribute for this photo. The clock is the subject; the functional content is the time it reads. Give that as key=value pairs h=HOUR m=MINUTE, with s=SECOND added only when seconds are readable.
h=6 m=0 s=38
